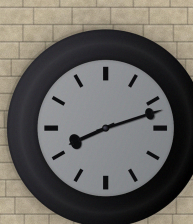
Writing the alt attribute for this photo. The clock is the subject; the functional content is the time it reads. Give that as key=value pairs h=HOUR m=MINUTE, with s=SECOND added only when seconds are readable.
h=8 m=12
